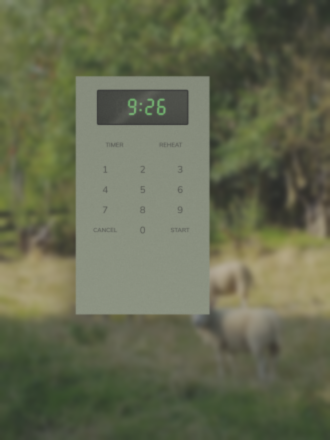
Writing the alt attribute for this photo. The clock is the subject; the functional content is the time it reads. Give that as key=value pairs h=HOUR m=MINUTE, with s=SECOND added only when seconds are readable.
h=9 m=26
